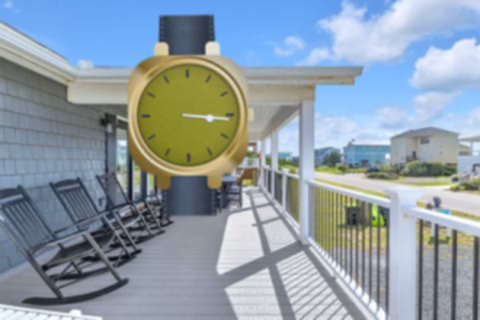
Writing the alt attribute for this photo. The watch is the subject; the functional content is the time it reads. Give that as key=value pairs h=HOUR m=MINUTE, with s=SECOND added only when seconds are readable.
h=3 m=16
